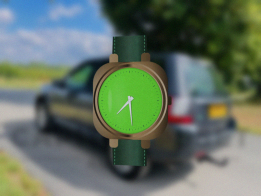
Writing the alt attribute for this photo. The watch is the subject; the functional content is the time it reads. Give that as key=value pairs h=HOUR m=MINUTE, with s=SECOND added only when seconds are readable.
h=7 m=29
